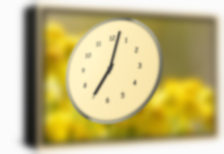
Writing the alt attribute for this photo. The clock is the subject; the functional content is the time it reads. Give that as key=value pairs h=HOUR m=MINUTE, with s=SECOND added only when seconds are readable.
h=7 m=2
